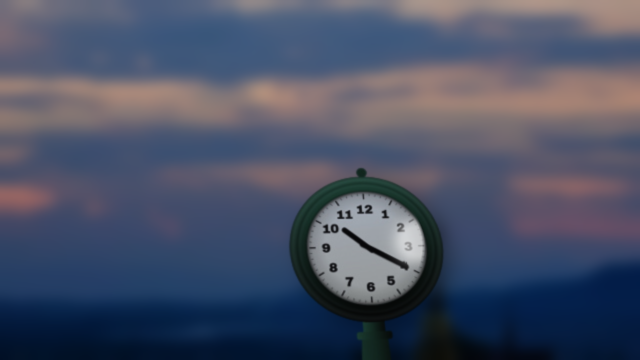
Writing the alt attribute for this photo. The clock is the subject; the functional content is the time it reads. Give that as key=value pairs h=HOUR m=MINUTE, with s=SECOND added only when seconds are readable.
h=10 m=20
